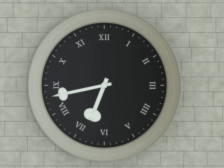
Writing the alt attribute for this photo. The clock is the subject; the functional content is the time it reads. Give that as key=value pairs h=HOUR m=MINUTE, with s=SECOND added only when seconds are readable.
h=6 m=43
